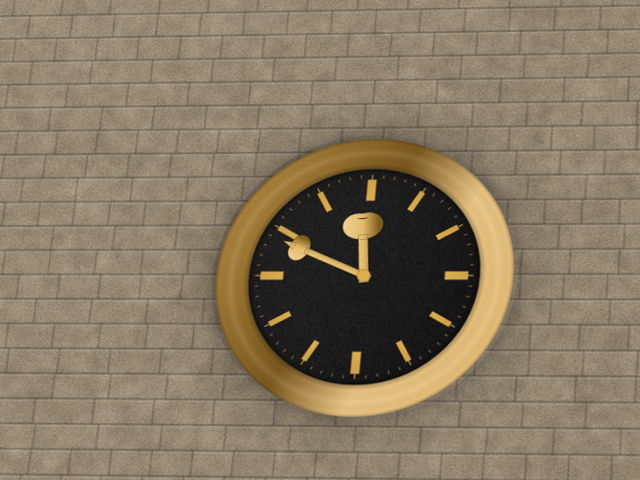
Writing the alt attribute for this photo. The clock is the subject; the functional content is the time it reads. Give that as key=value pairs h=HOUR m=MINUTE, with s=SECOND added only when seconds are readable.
h=11 m=49
